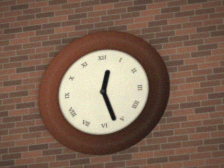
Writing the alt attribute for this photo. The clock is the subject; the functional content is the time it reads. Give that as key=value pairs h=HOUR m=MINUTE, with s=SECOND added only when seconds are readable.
h=12 m=27
